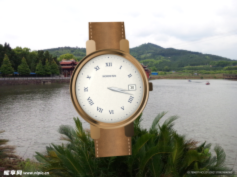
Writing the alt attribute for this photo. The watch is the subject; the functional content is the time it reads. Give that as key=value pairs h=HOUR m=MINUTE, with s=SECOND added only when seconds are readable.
h=3 m=18
